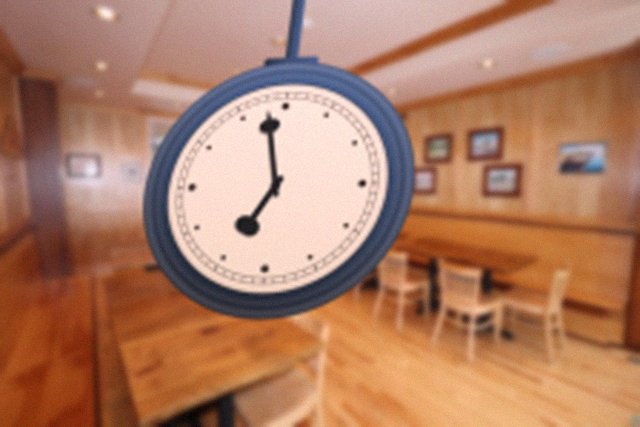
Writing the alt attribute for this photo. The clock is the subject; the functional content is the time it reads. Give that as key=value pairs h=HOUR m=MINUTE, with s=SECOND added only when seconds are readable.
h=6 m=58
